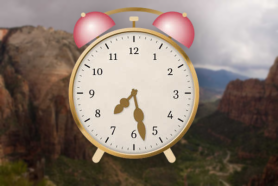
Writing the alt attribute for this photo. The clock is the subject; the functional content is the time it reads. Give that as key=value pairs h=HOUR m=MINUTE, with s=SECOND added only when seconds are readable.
h=7 m=28
